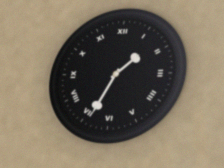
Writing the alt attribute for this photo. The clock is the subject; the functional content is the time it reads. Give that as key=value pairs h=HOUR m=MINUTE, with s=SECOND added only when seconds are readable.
h=1 m=34
